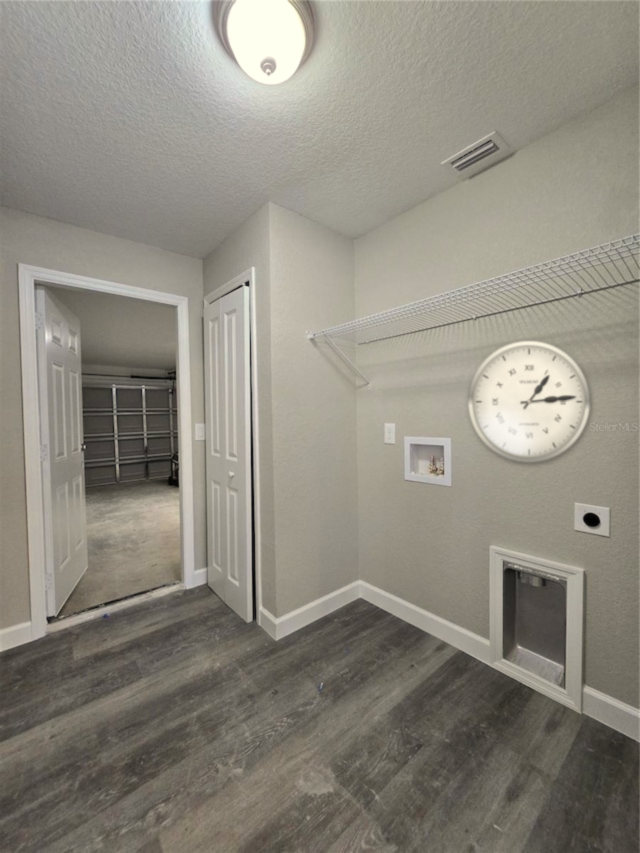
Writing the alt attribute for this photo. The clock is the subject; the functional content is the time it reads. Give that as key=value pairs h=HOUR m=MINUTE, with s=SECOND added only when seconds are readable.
h=1 m=14
